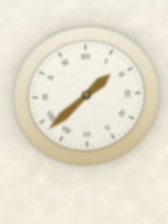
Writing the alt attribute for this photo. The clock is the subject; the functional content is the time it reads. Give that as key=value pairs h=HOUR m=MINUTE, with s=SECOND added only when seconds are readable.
h=1 m=38
